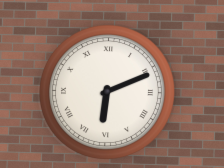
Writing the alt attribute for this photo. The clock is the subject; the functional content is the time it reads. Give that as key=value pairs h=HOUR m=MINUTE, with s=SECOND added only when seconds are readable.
h=6 m=11
